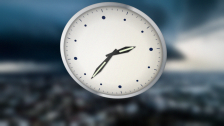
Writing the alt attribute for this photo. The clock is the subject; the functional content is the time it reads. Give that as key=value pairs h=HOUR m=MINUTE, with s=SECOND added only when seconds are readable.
h=2 m=38
